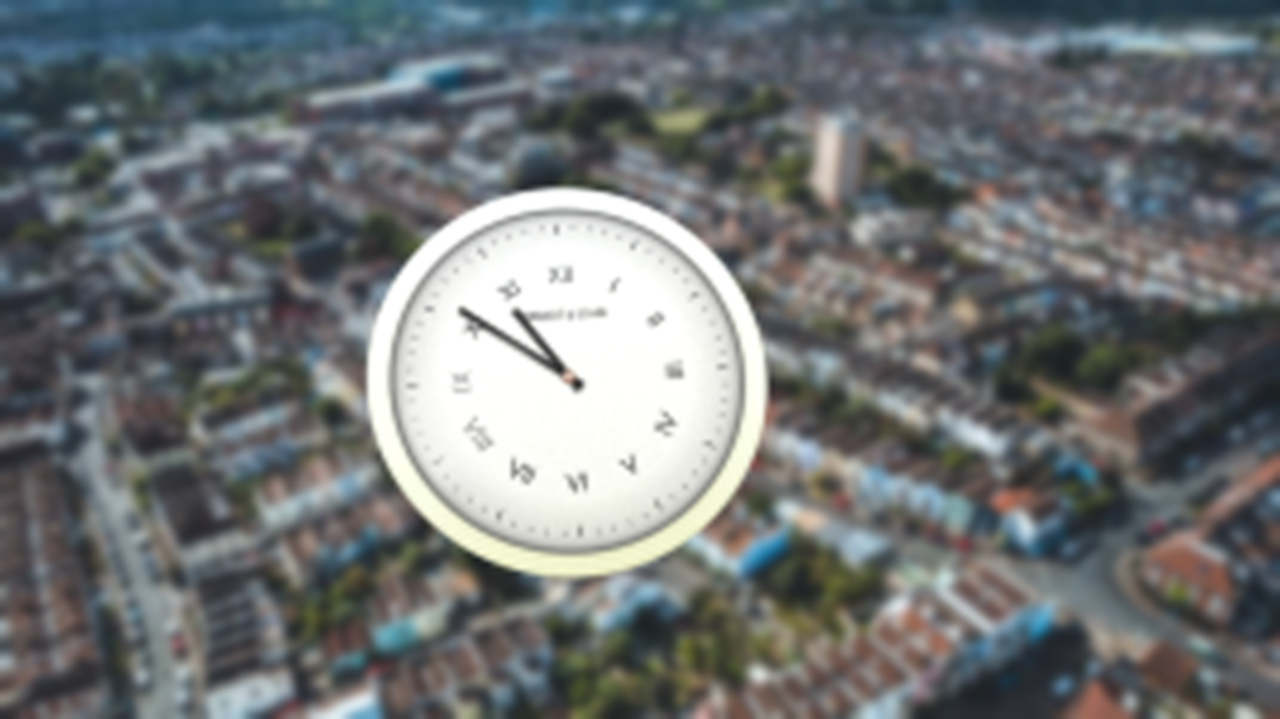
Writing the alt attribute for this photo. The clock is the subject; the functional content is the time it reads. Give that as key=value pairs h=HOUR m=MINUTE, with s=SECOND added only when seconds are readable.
h=10 m=51
